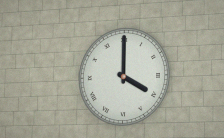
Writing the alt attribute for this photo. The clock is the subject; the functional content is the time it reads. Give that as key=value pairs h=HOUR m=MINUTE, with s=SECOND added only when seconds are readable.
h=4 m=0
